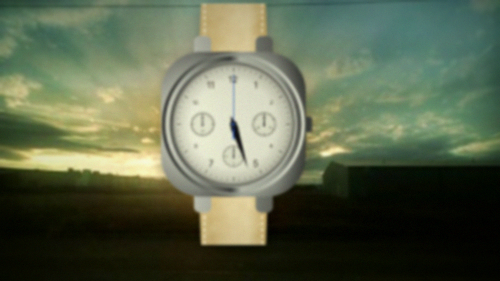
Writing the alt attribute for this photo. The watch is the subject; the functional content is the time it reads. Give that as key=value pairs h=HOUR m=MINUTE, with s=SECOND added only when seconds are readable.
h=5 m=27
